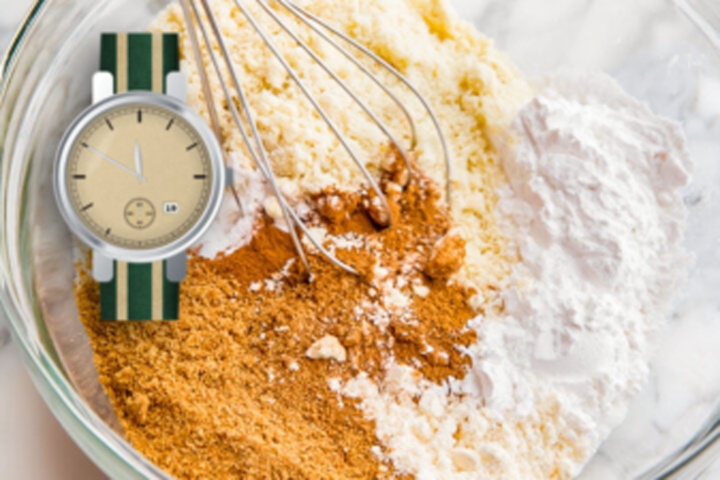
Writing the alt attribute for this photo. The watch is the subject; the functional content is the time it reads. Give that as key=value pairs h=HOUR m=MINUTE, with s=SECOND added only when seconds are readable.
h=11 m=50
